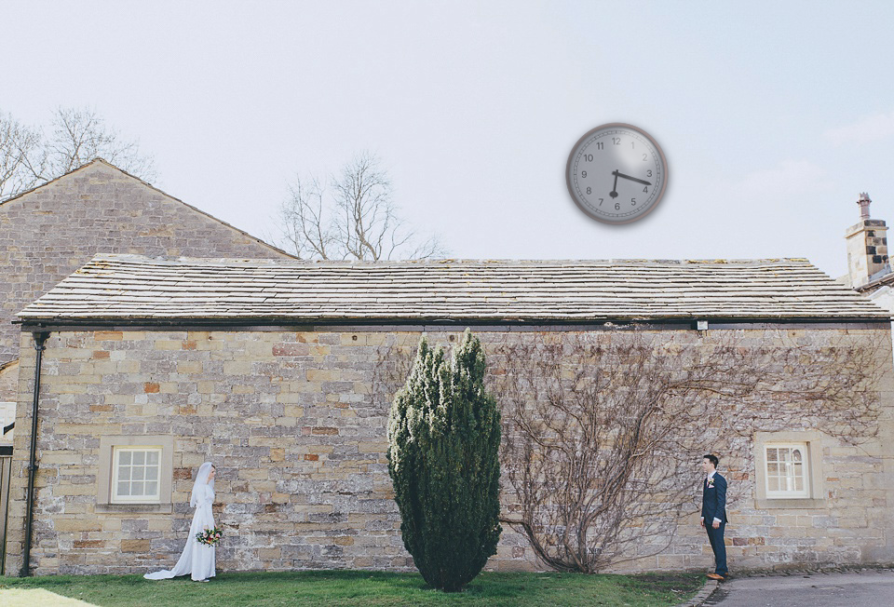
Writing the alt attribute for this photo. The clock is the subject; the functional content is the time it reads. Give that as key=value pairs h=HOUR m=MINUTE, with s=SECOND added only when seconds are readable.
h=6 m=18
